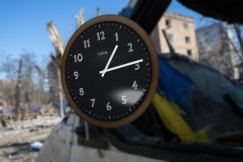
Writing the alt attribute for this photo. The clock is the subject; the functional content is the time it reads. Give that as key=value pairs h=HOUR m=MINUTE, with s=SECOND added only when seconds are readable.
h=1 m=14
